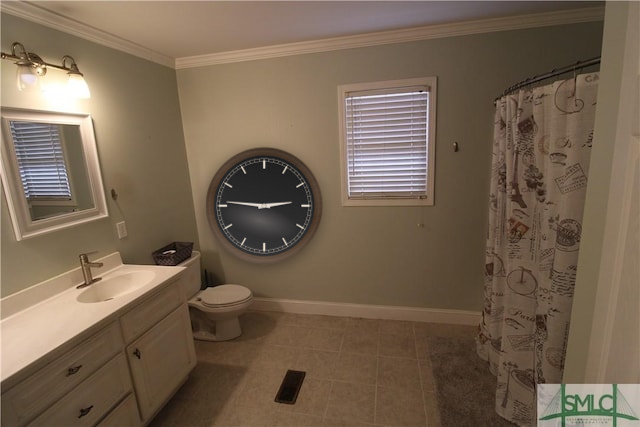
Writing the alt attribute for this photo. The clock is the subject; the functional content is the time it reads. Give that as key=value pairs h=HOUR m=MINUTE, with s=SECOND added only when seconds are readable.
h=2 m=46
